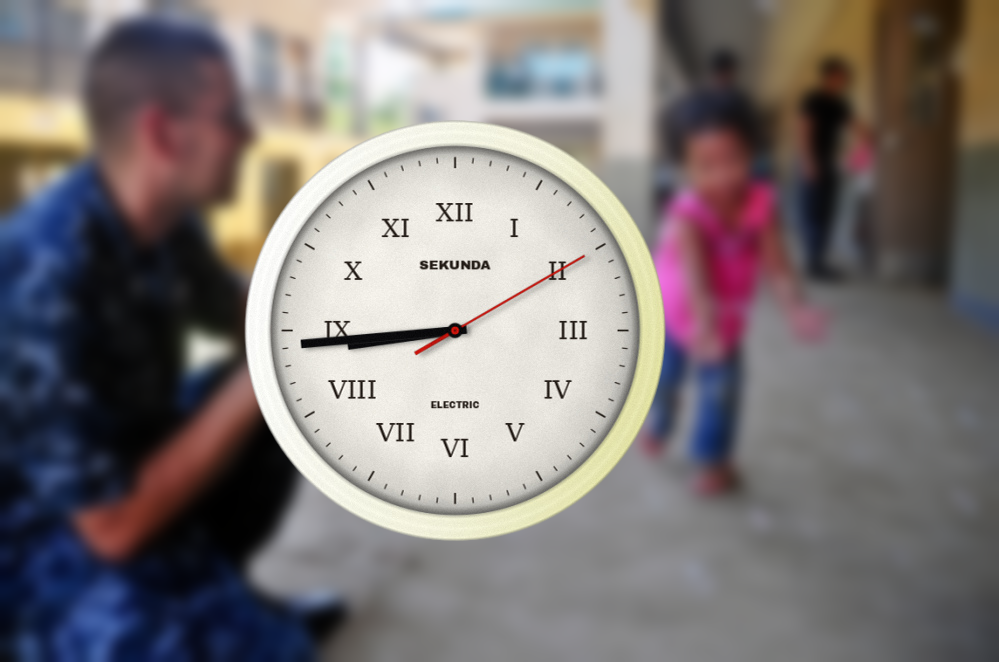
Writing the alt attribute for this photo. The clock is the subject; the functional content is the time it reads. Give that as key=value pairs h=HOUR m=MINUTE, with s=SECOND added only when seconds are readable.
h=8 m=44 s=10
